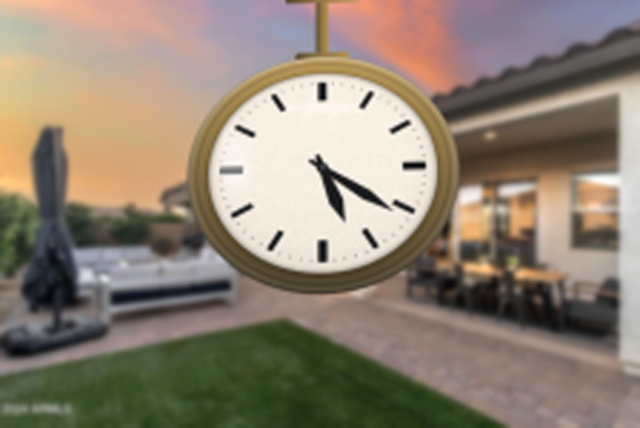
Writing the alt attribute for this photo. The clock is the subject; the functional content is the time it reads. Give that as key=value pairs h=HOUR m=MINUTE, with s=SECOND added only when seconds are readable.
h=5 m=21
